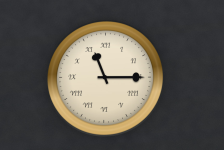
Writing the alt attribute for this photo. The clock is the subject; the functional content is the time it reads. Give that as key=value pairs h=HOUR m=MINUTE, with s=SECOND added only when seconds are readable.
h=11 m=15
